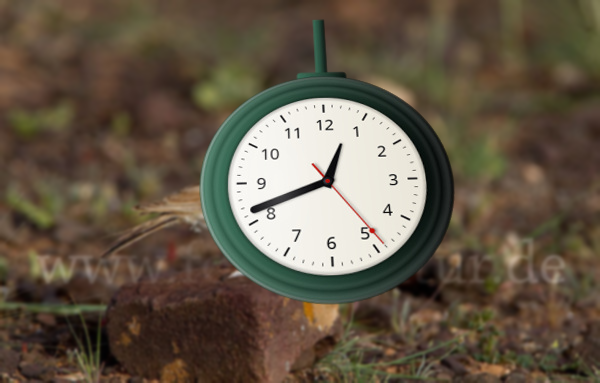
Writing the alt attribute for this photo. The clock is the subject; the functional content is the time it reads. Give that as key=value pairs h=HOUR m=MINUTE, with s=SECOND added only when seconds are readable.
h=12 m=41 s=24
